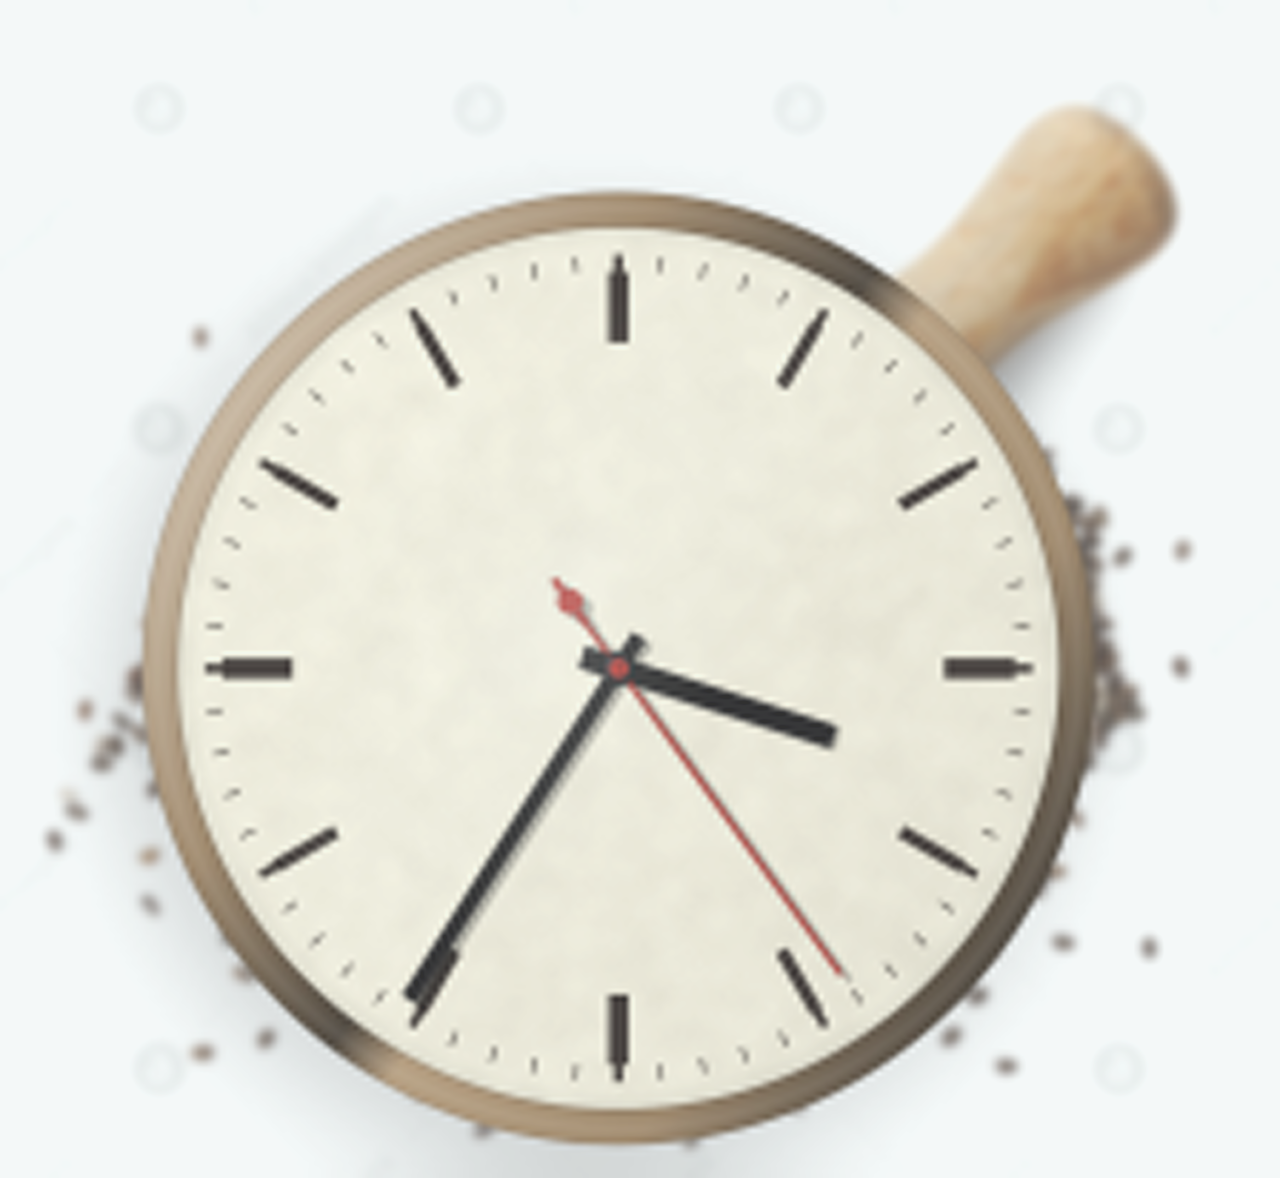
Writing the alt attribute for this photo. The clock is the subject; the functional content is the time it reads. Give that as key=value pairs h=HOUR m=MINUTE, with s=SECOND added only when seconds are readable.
h=3 m=35 s=24
